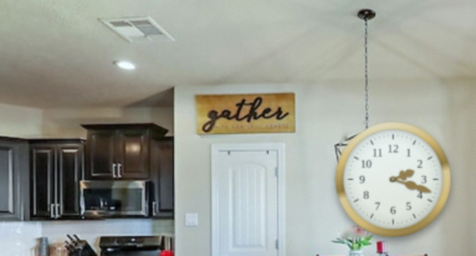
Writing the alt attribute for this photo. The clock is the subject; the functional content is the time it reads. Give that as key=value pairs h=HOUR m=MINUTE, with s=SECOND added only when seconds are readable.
h=2 m=18
